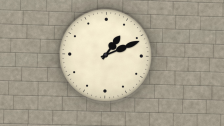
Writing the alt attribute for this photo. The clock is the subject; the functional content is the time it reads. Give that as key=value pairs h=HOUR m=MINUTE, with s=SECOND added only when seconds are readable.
h=1 m=11
